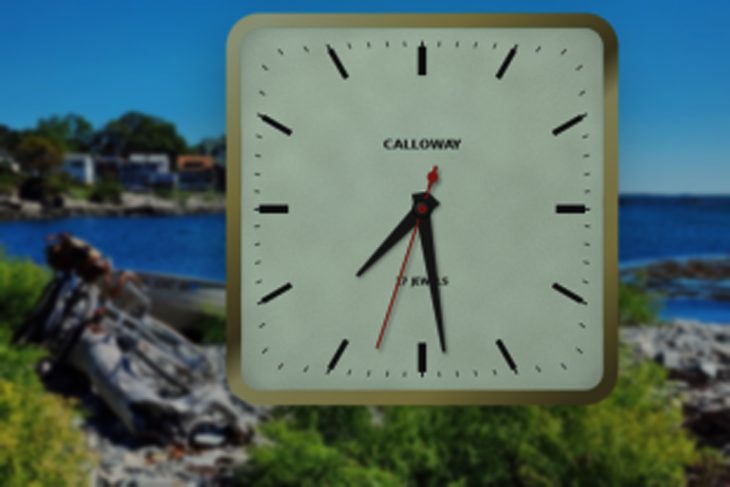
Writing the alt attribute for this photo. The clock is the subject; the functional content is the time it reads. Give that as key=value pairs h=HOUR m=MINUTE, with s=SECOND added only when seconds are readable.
h=7 m=28 s=33
